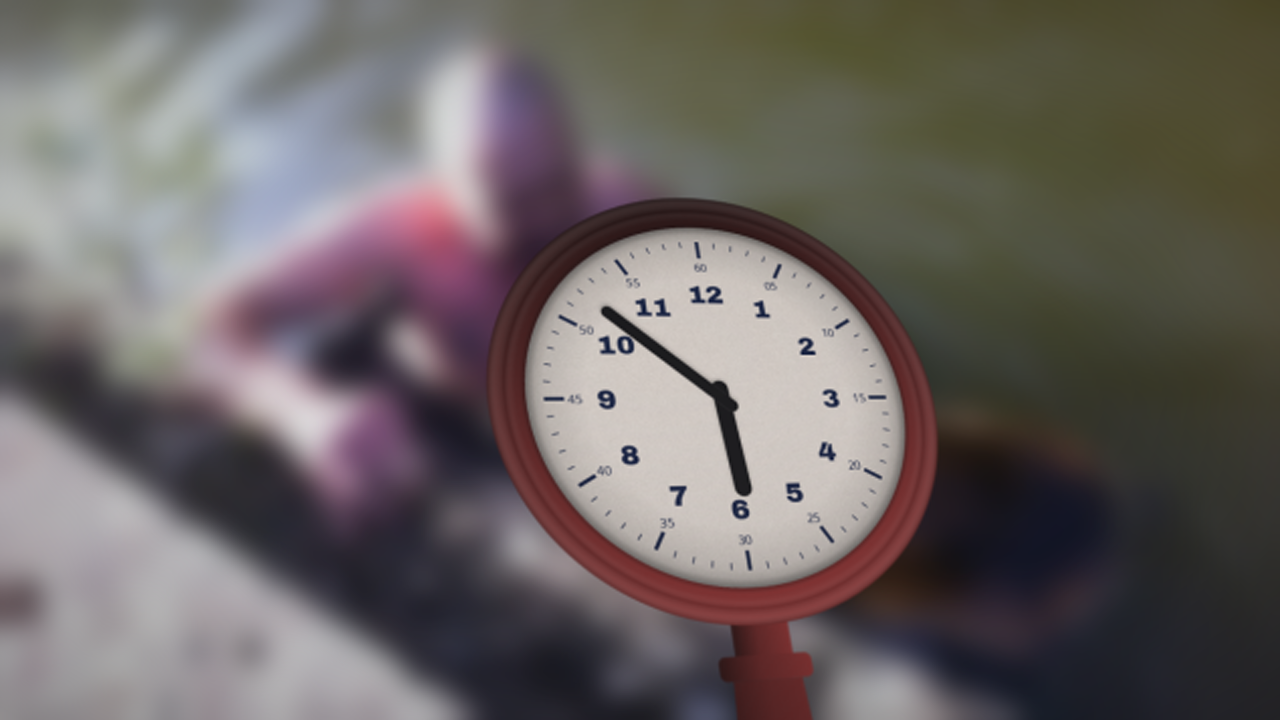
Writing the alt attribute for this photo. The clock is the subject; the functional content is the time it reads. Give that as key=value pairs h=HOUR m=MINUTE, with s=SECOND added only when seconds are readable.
h=5 m=52
